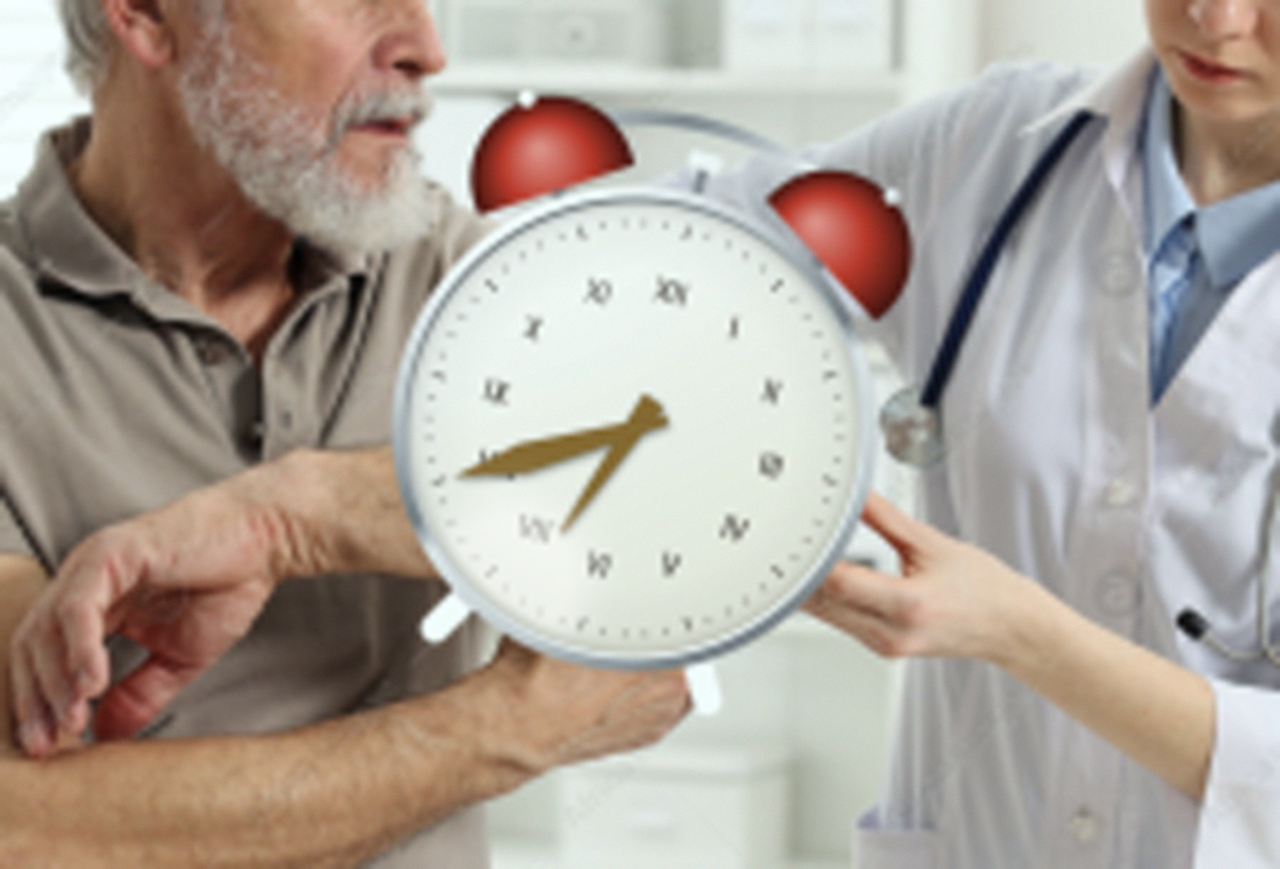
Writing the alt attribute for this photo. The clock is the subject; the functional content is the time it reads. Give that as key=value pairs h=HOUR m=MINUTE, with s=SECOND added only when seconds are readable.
h=6 m=40
